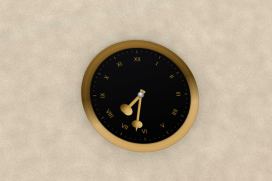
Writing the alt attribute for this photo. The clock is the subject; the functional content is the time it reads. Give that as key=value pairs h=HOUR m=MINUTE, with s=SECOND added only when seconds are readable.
h=7 m=32
